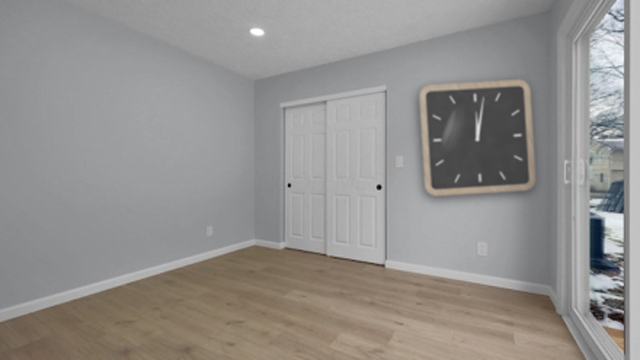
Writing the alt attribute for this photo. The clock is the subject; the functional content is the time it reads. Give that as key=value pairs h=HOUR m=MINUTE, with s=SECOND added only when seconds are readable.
h=12 m=2
